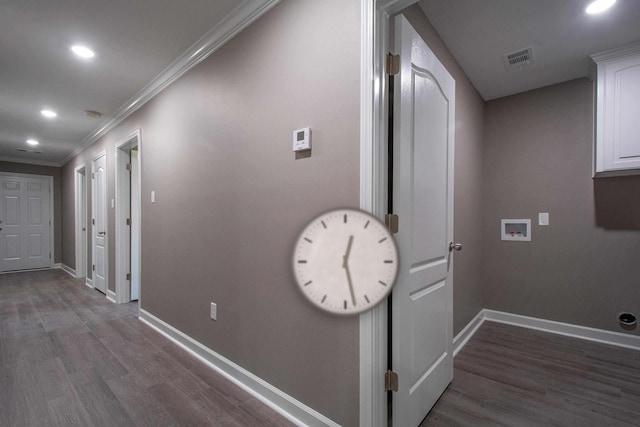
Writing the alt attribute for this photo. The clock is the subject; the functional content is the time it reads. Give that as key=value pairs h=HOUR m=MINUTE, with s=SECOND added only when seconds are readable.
h=12 m=28
